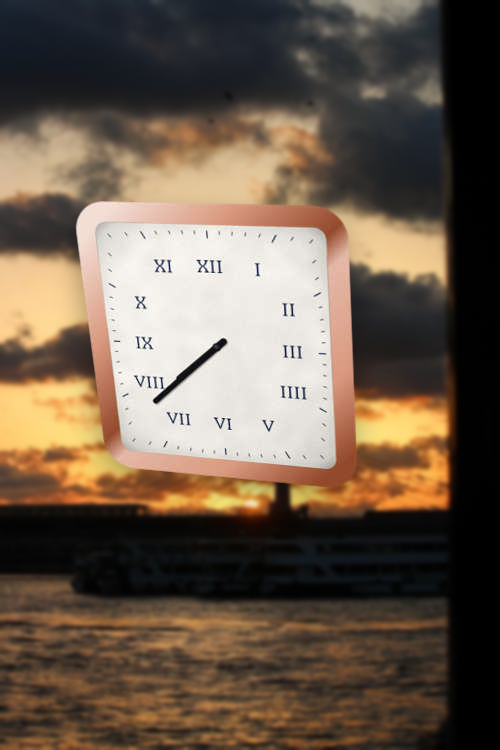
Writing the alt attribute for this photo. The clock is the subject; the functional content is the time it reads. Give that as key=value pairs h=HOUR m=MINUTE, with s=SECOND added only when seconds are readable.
h=7 m=38
